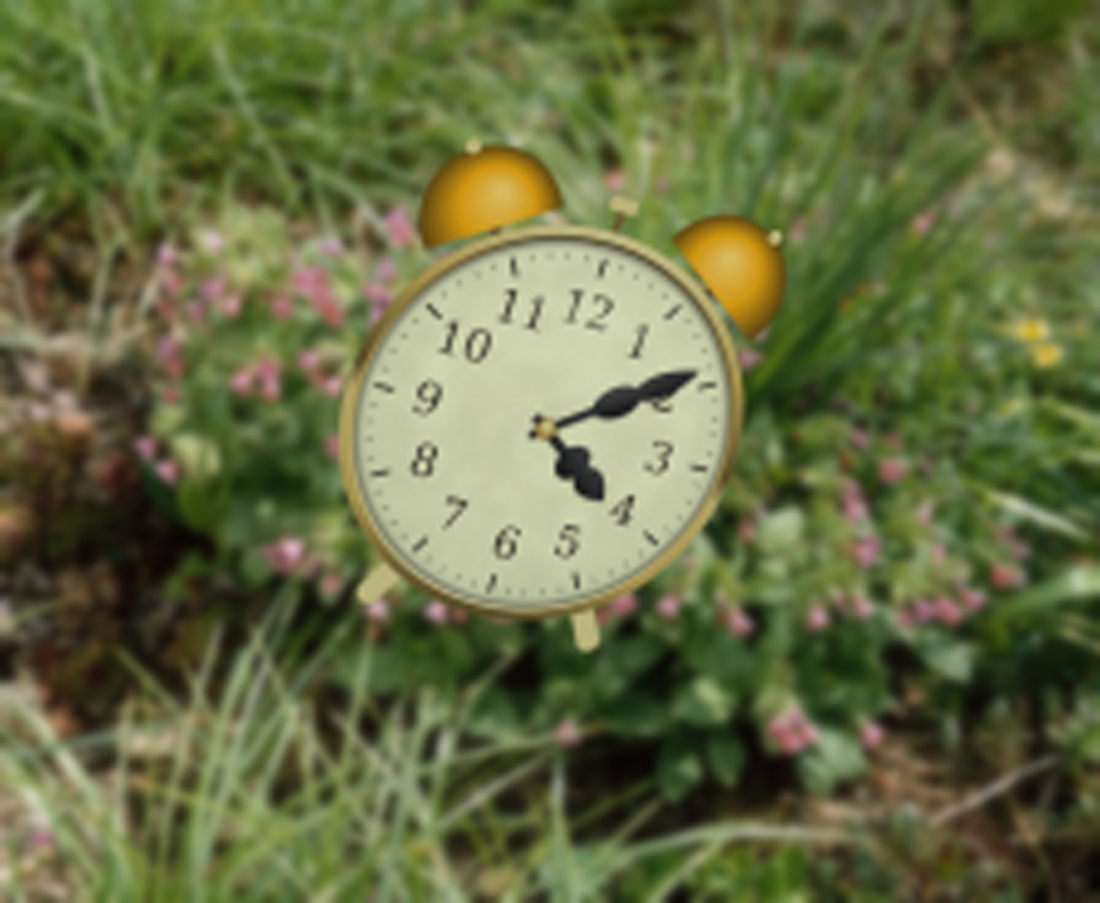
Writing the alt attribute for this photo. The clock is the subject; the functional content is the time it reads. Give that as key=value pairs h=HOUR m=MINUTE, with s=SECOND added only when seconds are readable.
h=4 m=9
